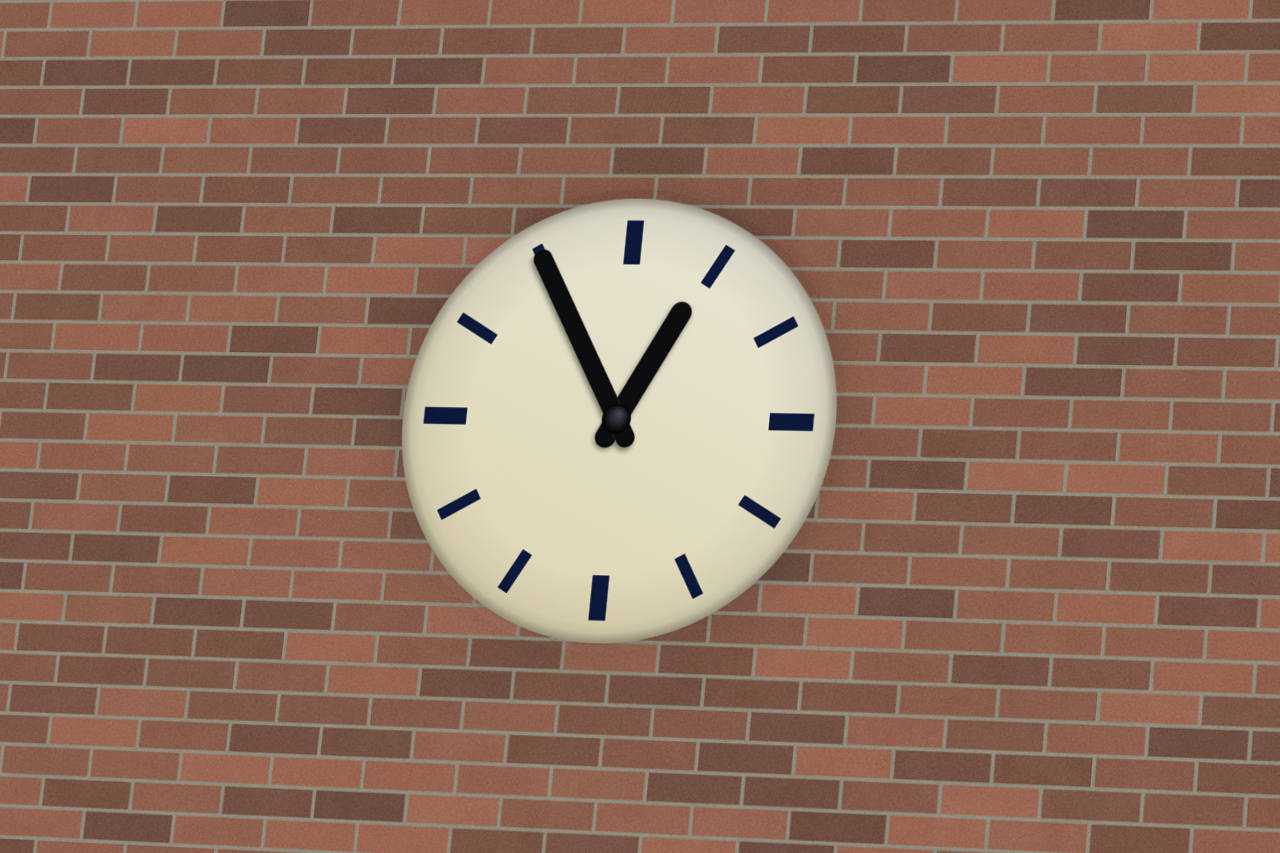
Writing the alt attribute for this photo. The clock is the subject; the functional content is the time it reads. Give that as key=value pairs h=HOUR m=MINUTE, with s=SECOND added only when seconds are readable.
h=12 m=55
